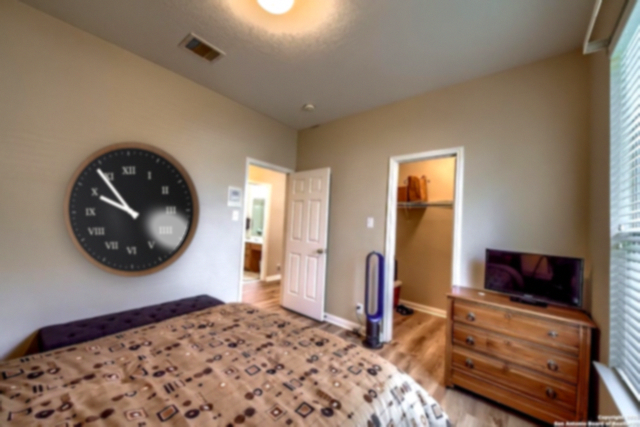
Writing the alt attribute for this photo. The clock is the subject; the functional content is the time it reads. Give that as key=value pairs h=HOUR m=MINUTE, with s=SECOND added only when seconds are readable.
h=9 m=54
